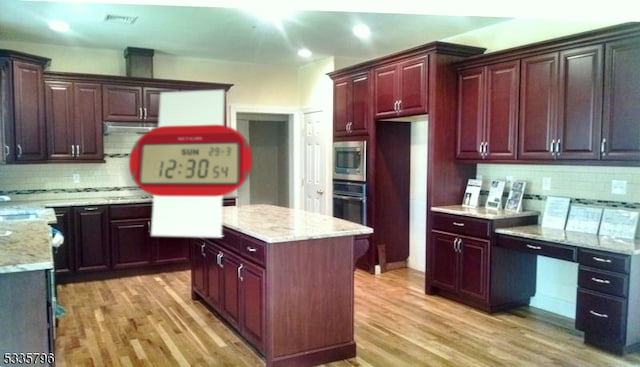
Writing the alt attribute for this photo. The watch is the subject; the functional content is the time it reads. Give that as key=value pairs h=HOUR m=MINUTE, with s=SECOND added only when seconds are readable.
h=12 m=30 s=54
